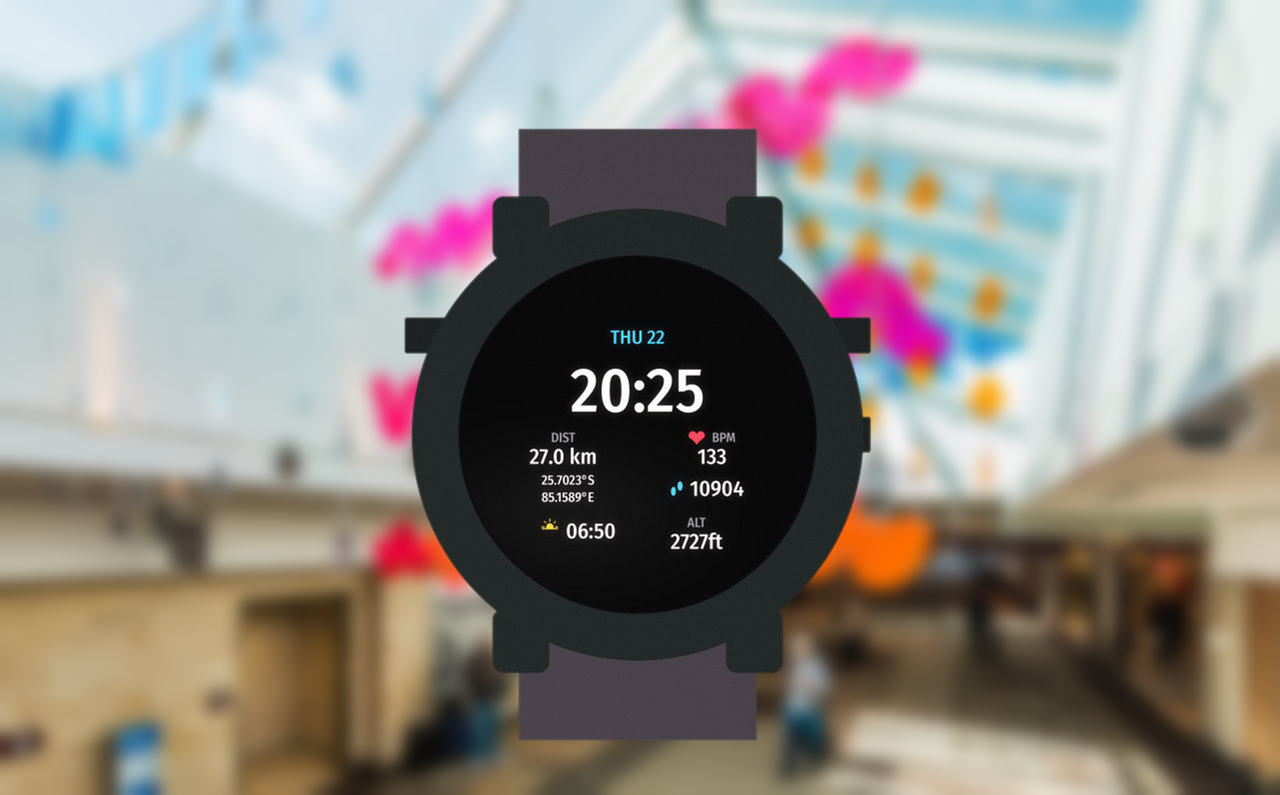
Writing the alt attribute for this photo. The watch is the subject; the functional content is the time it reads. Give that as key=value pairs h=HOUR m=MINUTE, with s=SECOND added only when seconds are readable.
h=20 m=25
